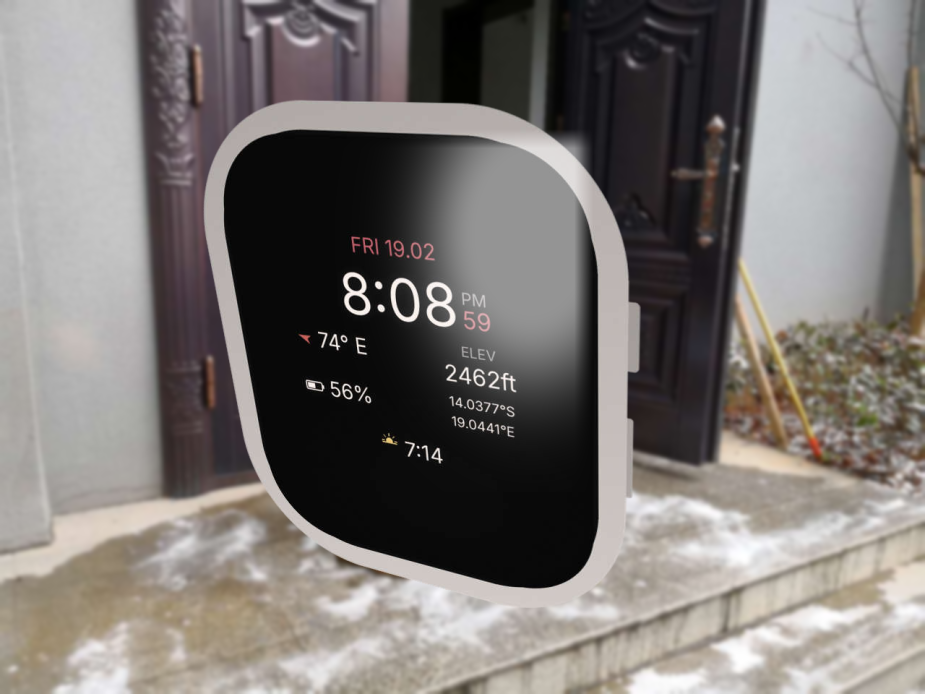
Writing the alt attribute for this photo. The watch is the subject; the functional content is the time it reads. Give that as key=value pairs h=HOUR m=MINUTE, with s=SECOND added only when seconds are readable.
h=8 m=8 s=59
